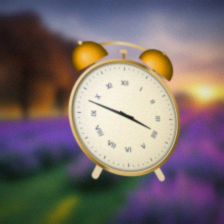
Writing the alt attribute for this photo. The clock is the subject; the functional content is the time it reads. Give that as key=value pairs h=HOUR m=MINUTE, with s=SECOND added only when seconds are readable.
h=3 m=48
